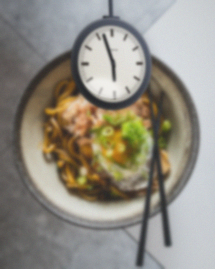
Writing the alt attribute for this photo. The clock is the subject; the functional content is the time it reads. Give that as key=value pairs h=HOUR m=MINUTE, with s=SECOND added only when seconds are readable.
h=5 m=57
